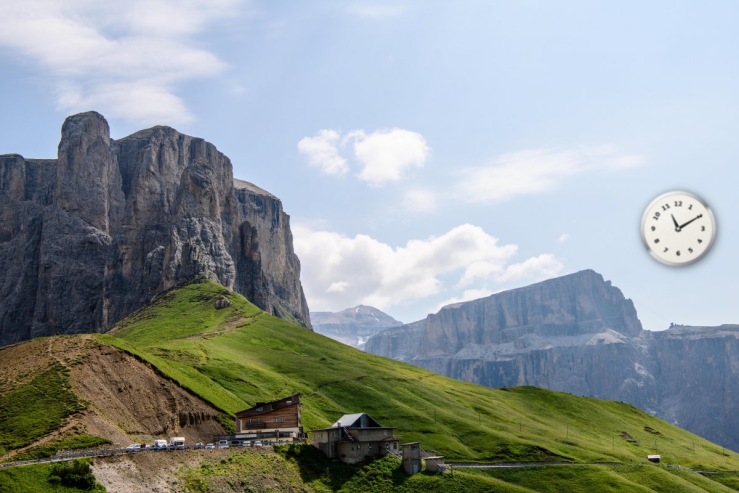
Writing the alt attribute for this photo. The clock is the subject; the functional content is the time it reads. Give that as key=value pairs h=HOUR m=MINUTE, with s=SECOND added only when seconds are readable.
h=11 m=10
